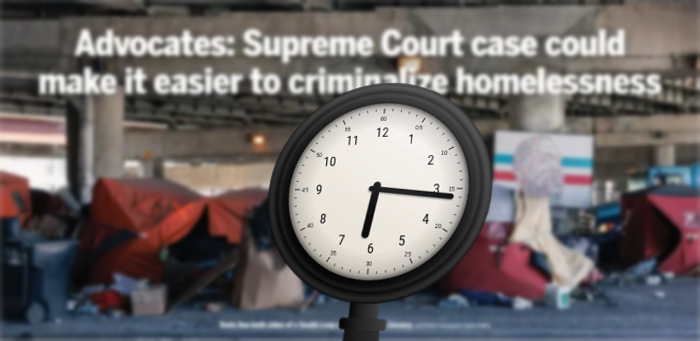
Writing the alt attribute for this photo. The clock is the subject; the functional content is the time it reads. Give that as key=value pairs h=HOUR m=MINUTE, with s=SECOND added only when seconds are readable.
h=6 m=16
